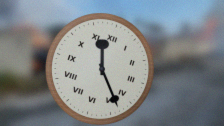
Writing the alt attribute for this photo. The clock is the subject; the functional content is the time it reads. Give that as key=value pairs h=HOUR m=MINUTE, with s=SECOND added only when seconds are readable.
h=11 m=23
